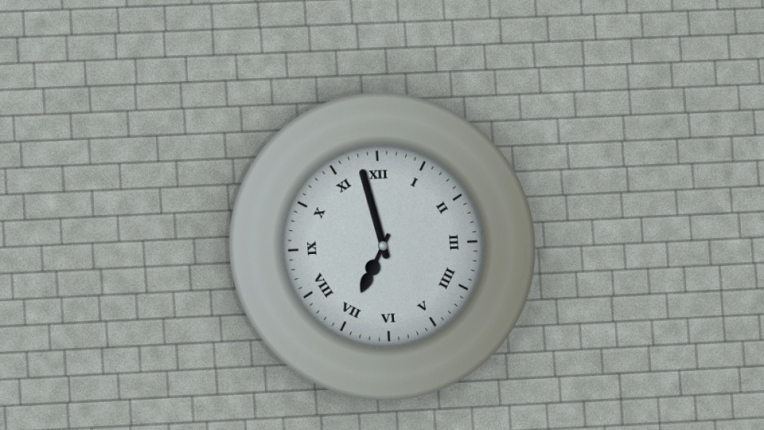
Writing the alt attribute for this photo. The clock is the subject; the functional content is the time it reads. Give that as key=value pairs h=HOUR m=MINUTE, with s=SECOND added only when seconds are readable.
h=6 m=58
